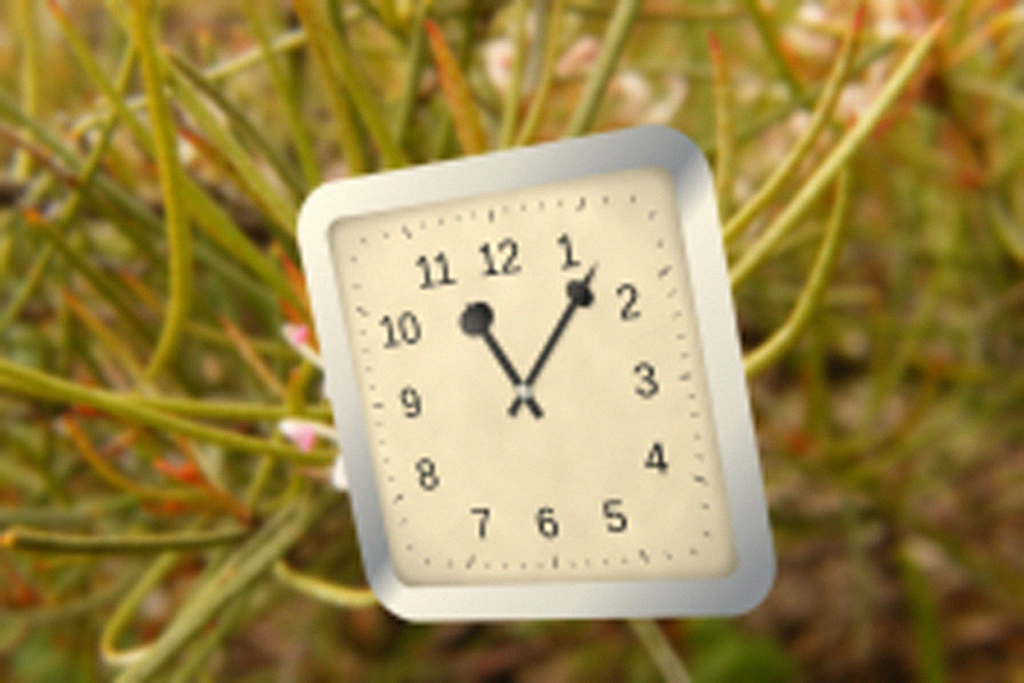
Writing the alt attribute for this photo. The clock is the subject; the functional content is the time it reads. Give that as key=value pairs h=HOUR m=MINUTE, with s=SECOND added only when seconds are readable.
h=11 m=7
